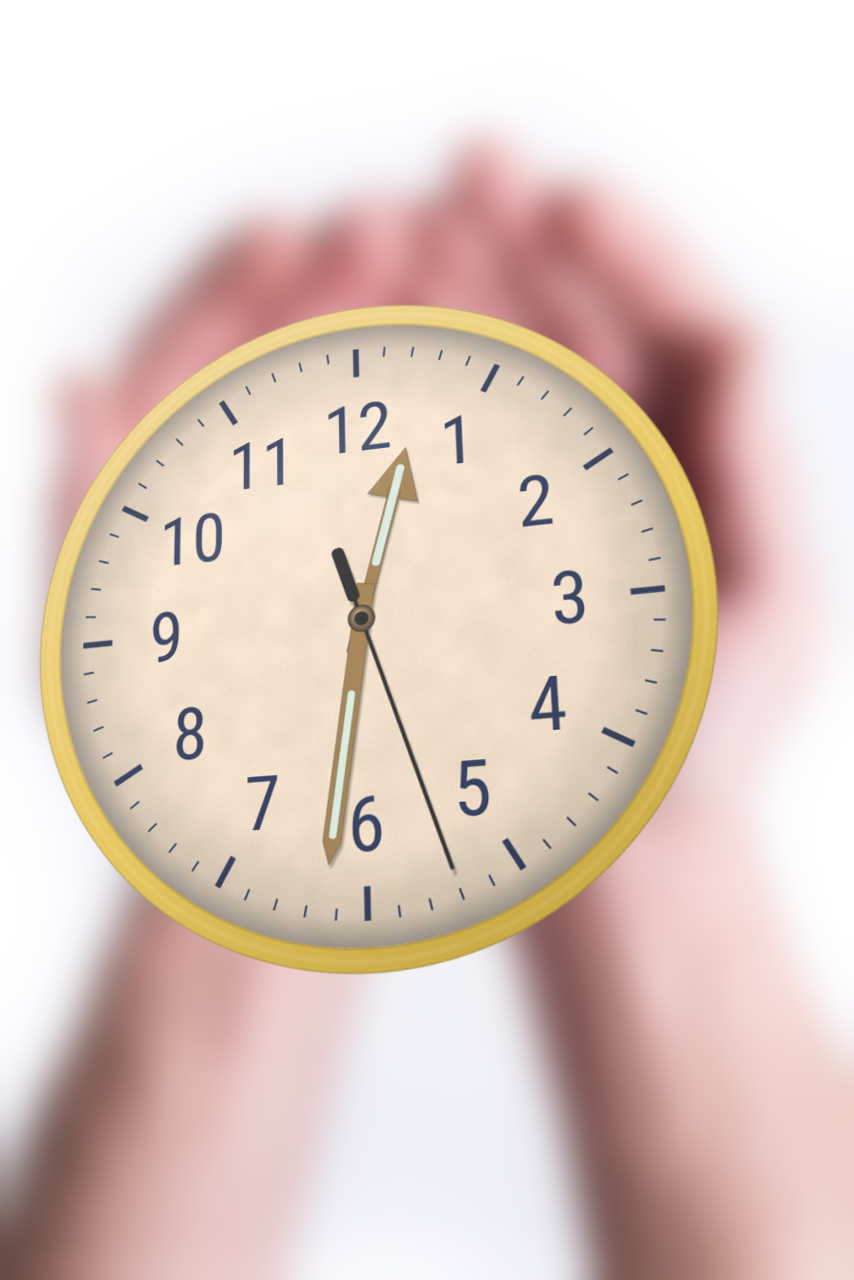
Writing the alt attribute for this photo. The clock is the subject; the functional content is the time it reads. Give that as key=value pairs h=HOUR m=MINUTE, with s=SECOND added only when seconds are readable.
h=12 m=31 s=27
